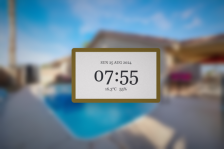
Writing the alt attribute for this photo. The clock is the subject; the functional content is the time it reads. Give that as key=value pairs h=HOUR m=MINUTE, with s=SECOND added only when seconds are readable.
h=7 m=55
